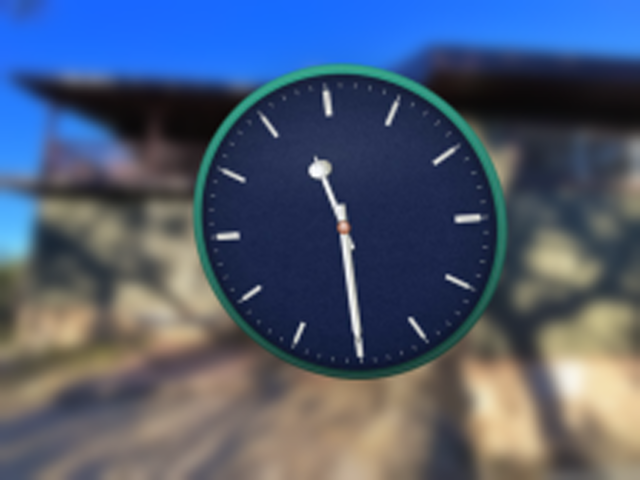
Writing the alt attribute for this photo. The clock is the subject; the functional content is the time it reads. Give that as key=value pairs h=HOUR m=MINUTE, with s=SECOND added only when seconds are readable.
h=11 m=30
